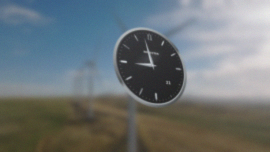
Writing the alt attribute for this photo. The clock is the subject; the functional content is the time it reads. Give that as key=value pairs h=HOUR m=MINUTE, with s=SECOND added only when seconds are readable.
h=8 m=58
